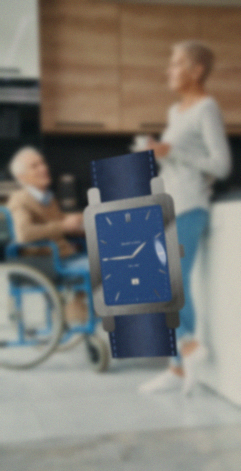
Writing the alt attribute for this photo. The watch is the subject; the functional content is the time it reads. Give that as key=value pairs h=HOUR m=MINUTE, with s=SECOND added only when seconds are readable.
h=1 m=45
